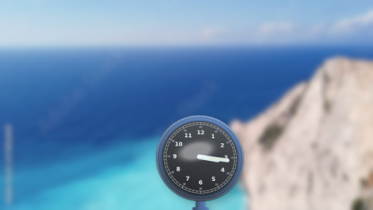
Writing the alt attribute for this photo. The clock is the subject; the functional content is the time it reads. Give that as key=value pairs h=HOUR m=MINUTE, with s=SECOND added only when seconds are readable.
h=3 m=16
